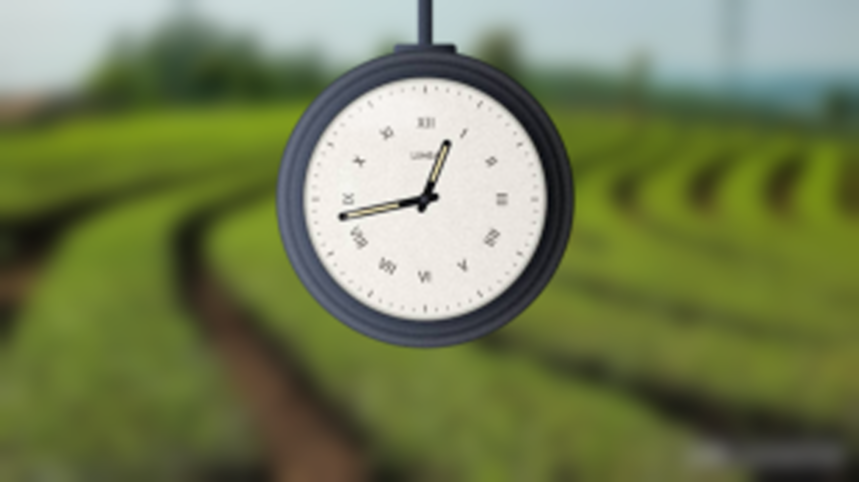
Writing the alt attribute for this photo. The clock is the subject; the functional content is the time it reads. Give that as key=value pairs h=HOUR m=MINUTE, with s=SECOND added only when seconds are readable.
h=12 m=43
